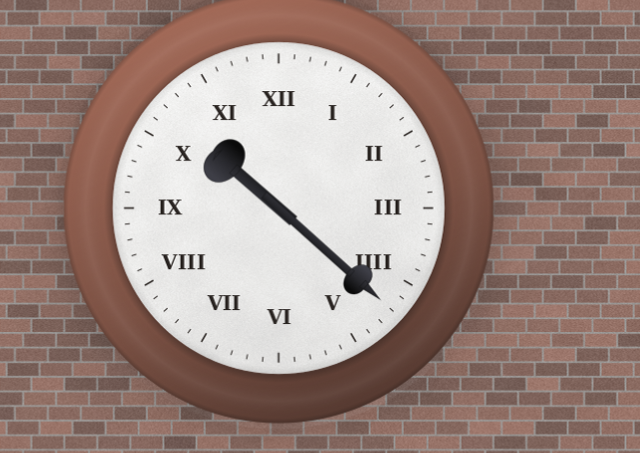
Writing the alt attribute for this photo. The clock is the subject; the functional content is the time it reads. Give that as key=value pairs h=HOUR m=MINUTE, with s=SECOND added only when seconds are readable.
h=10 m=22
